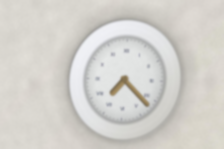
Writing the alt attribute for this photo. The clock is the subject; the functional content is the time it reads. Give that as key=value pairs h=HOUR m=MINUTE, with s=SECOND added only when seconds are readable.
h=7 m=22
